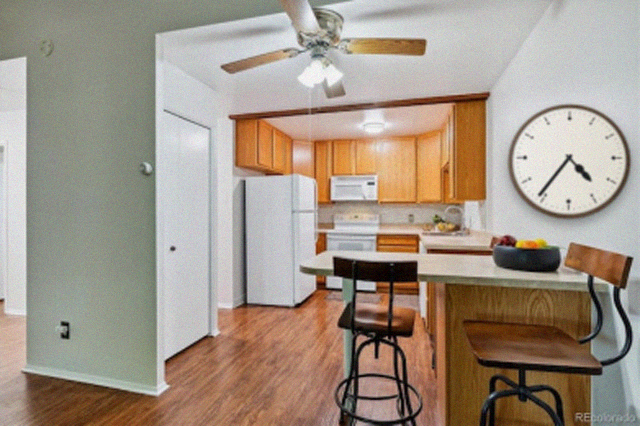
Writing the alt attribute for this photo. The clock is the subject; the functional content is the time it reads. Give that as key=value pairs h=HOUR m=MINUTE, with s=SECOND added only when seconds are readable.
h=4 m=36
